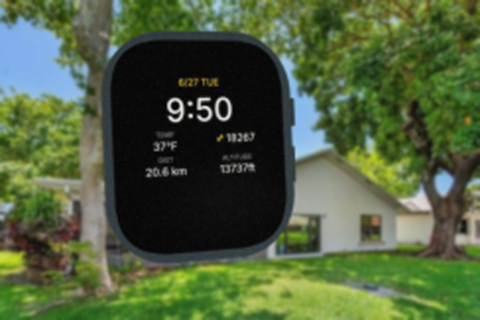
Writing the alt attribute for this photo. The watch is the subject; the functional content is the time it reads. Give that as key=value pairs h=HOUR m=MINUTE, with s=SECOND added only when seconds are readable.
h=9 m=50
